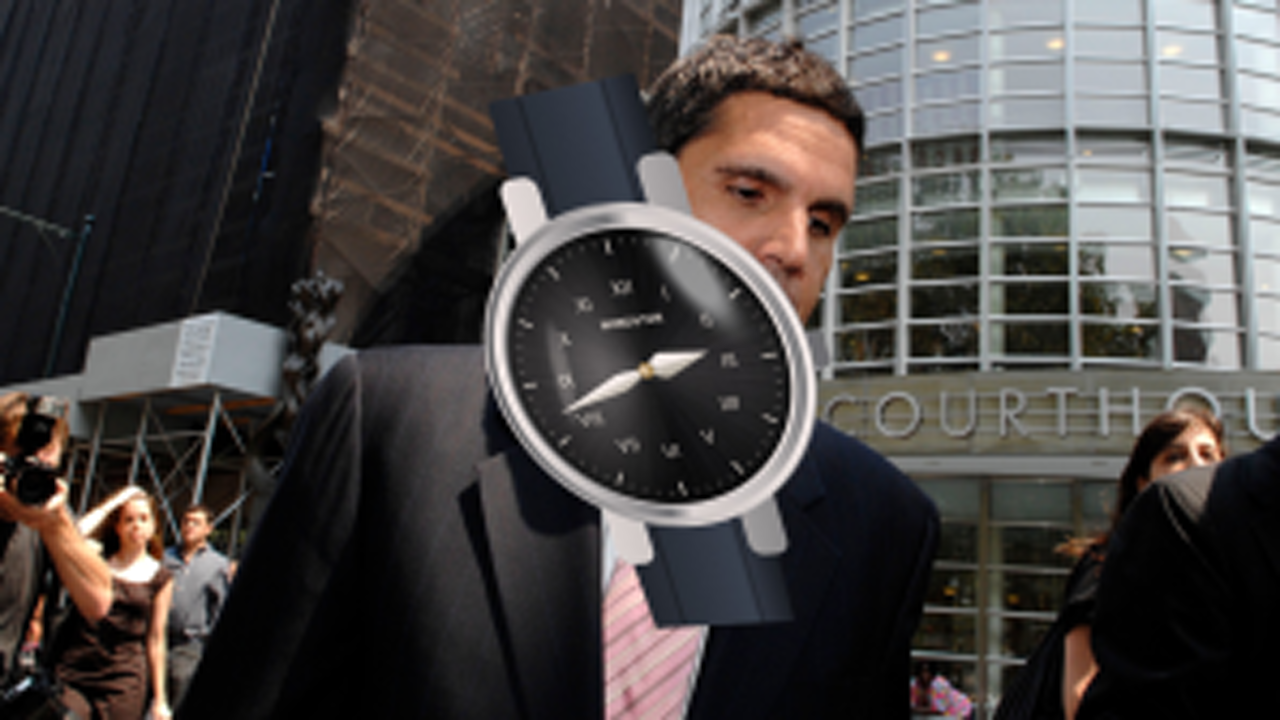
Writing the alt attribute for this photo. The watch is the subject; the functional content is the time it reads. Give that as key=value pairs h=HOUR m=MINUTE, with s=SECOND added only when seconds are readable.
h=2 m=42
